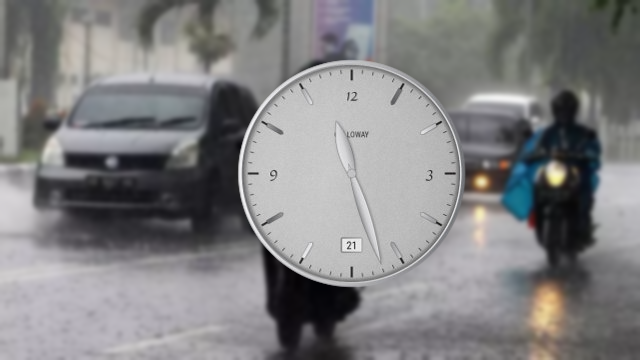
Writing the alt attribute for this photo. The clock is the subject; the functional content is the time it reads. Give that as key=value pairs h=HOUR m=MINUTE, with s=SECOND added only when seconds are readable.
h=11 m=27
